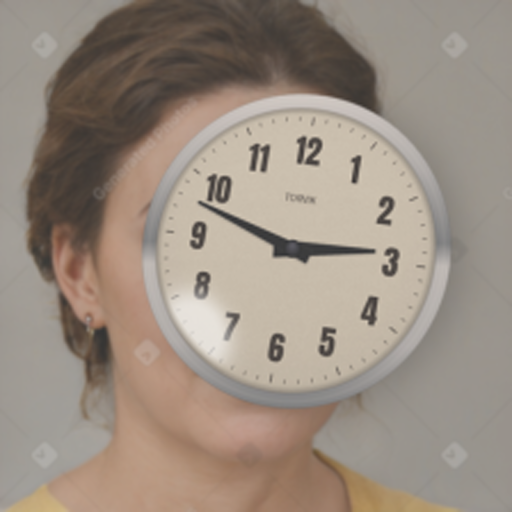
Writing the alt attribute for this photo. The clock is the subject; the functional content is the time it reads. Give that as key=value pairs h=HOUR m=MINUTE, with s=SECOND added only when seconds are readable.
h=2 m=48
